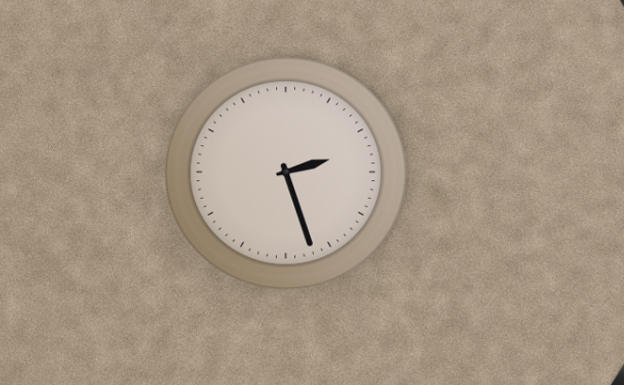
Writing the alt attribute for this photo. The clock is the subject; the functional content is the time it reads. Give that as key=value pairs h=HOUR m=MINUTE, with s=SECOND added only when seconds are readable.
h=2 m=27
